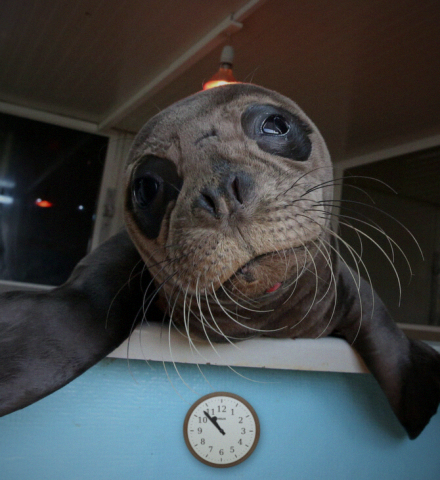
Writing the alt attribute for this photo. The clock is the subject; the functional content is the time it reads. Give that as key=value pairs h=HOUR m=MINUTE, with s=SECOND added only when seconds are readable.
h=10 m=53
